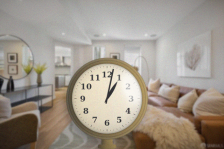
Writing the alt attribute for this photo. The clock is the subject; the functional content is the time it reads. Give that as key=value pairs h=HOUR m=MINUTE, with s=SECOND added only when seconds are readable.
h=1 m=2
